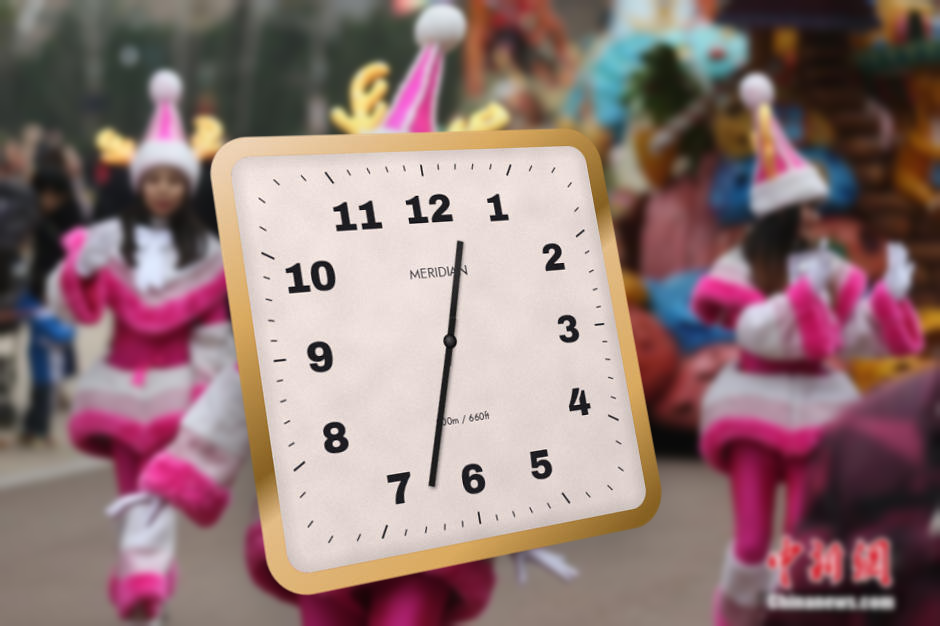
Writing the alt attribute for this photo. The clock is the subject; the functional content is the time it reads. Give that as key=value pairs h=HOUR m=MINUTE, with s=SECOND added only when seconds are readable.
h=12 m=33
